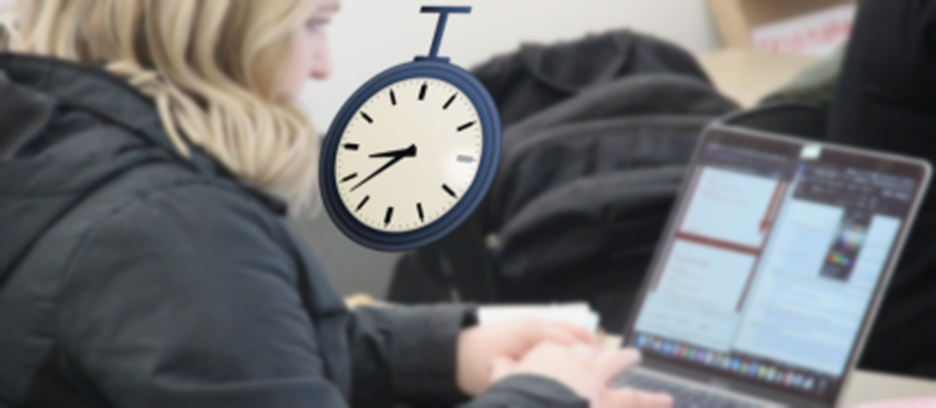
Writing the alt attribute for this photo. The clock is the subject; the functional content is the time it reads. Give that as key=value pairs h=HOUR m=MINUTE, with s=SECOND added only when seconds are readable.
h=8 m=38
